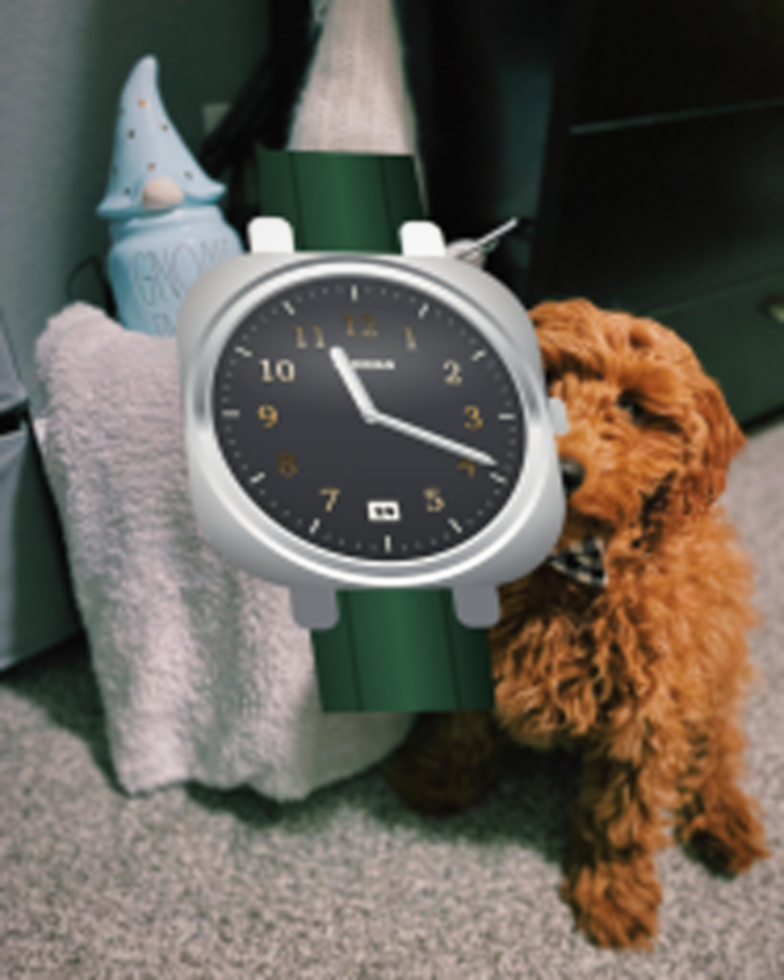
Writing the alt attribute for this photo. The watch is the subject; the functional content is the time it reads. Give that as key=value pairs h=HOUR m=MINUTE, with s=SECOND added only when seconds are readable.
h=11 m=19
